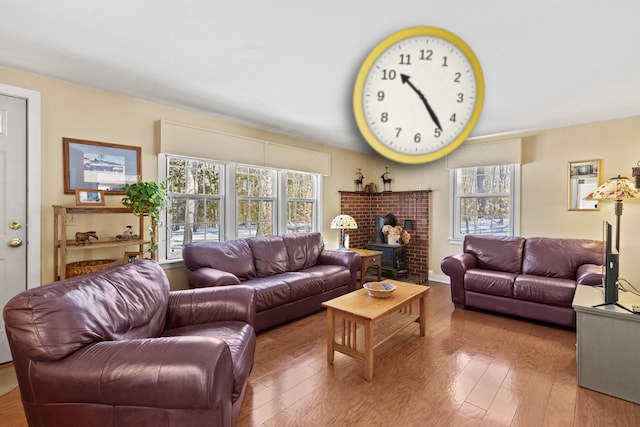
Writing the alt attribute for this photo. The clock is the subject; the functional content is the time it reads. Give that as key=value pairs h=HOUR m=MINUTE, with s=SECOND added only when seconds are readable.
h=10 m=24
